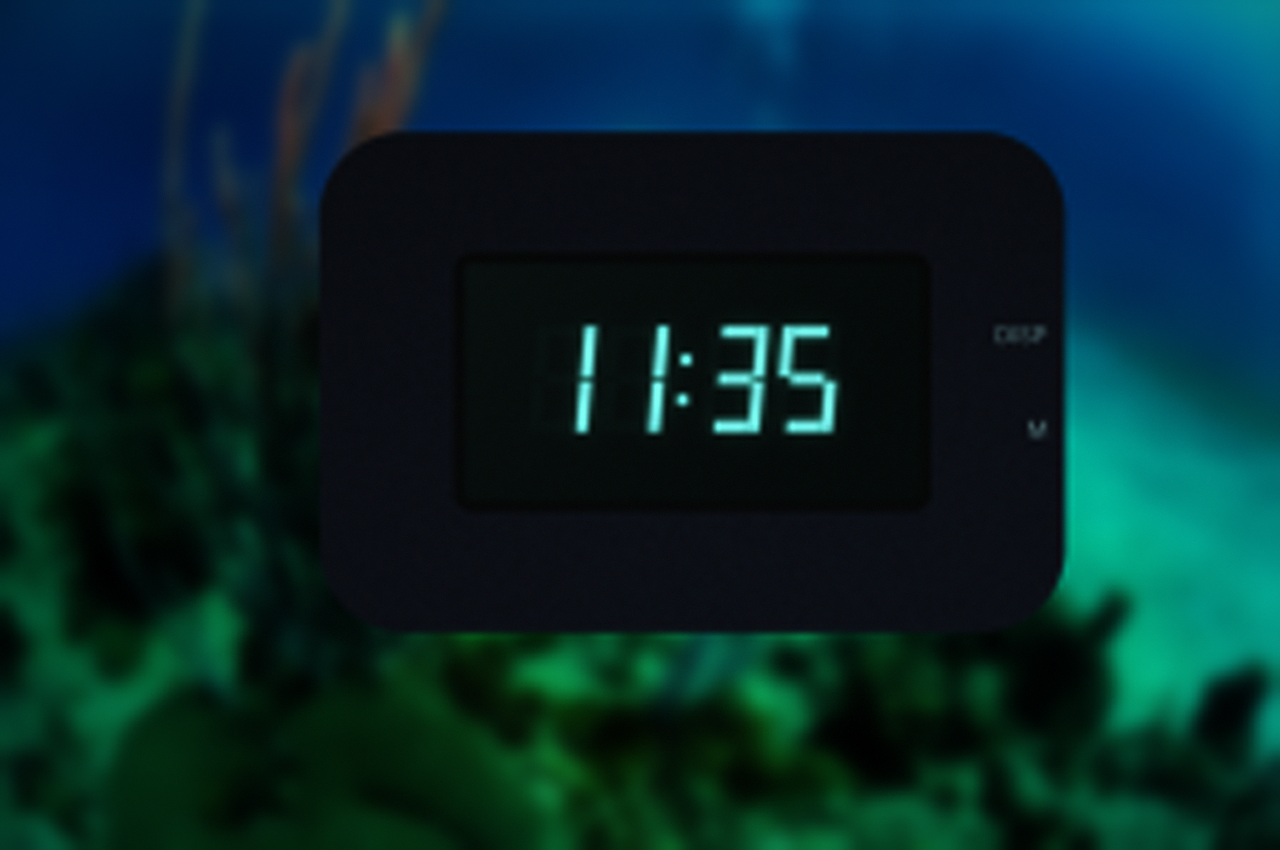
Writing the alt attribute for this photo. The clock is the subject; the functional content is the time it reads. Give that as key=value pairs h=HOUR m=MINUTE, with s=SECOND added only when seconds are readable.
h=11 m=35
